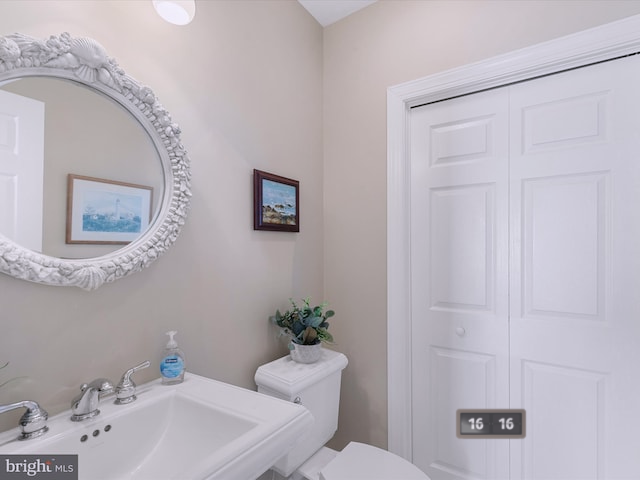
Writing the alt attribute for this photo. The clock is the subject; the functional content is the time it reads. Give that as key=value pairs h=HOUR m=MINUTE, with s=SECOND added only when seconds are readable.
h=16 m=16
